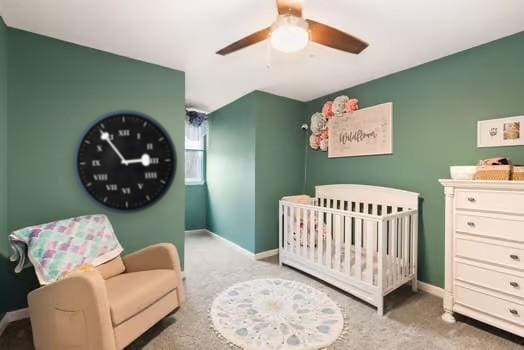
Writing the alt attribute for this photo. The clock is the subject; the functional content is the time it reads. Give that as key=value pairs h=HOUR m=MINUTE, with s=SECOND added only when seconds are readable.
h=2 m=54
